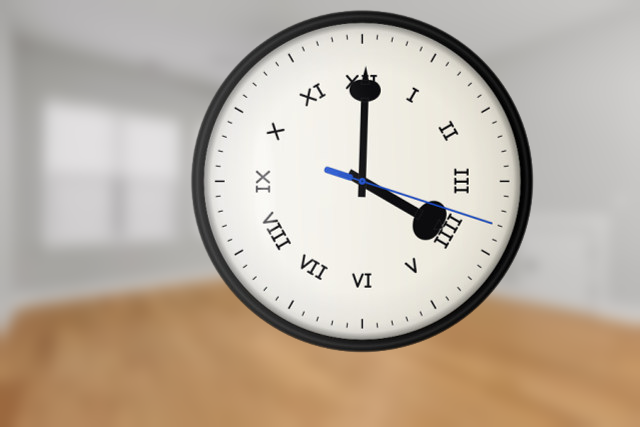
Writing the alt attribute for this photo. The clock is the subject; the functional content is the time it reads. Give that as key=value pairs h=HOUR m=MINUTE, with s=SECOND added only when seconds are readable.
h=4 m=0 s=18
